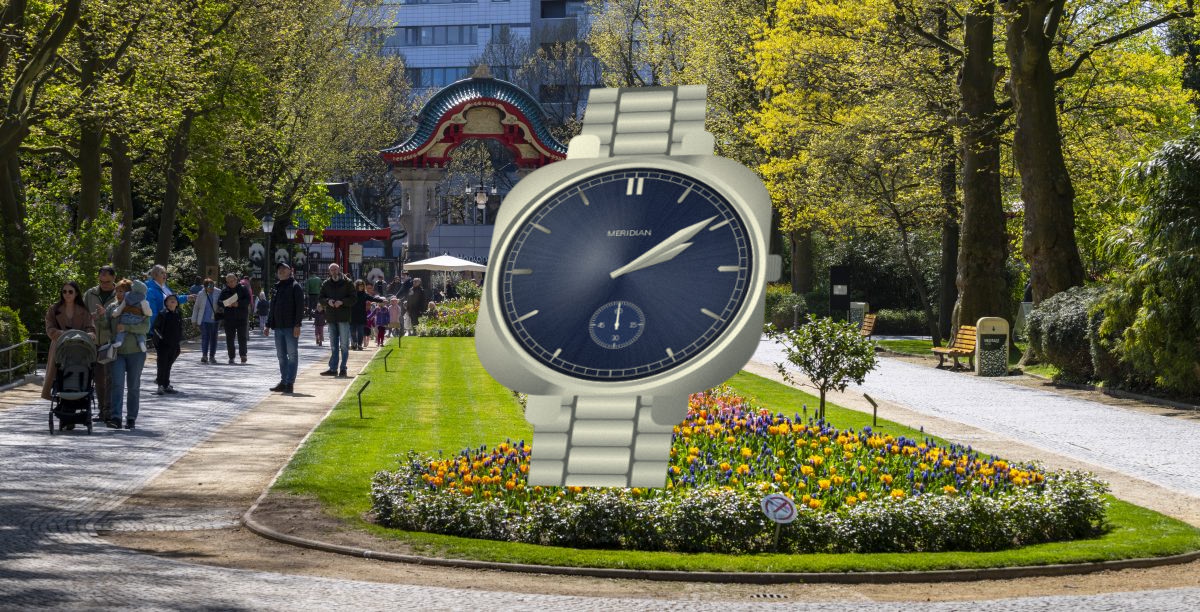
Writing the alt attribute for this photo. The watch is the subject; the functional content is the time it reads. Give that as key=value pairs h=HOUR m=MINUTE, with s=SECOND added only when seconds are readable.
h=2 m=9
